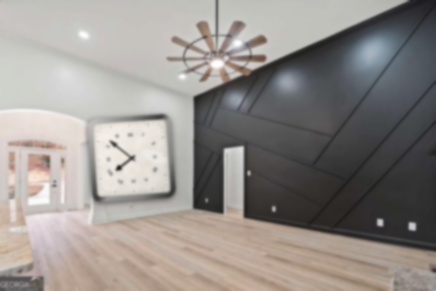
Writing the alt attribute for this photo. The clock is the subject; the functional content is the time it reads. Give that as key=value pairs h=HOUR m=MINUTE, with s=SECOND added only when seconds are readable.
h=7 m=52
